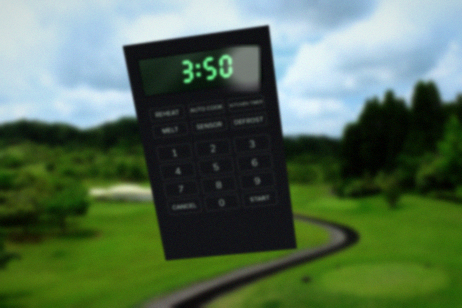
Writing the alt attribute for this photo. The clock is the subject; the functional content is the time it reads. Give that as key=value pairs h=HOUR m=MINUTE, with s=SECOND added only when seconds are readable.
h=3 m=50
